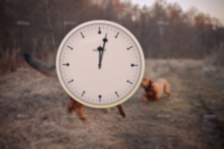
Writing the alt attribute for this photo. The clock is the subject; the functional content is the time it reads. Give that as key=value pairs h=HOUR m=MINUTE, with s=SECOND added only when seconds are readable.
h=12 m=2
